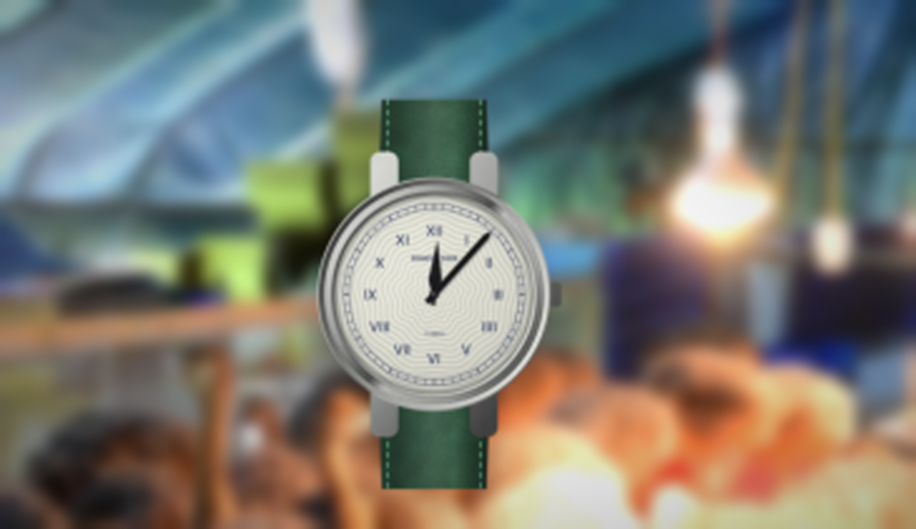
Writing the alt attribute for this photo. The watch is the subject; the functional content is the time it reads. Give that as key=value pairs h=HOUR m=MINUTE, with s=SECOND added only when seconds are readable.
h=12 m=7
